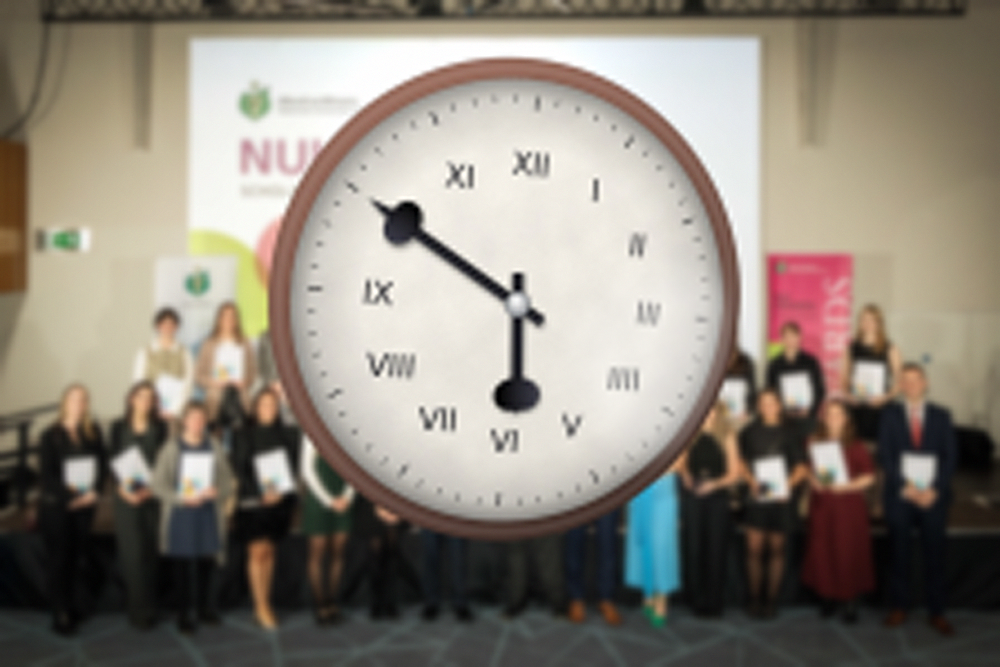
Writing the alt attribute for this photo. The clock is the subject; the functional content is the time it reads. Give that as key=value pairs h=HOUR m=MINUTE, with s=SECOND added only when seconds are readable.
h=5 m=50
